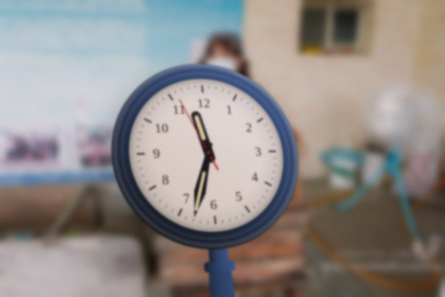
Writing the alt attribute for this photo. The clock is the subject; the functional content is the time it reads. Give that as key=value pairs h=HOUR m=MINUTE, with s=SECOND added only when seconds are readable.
h=11 m=32 s=56
